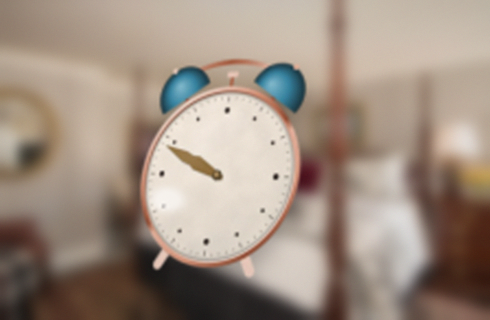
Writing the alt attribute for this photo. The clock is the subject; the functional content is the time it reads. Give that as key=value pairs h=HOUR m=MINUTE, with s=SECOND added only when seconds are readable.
h=9 m=49
